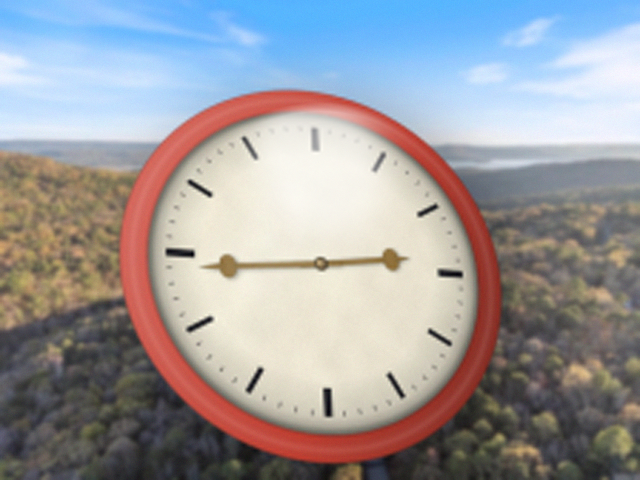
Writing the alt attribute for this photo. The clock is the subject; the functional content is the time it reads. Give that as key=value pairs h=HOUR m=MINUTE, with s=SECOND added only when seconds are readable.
h=2 m=44
